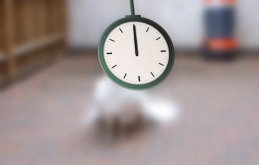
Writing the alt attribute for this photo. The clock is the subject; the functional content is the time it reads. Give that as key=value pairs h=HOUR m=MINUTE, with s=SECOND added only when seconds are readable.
h=12 m=0
